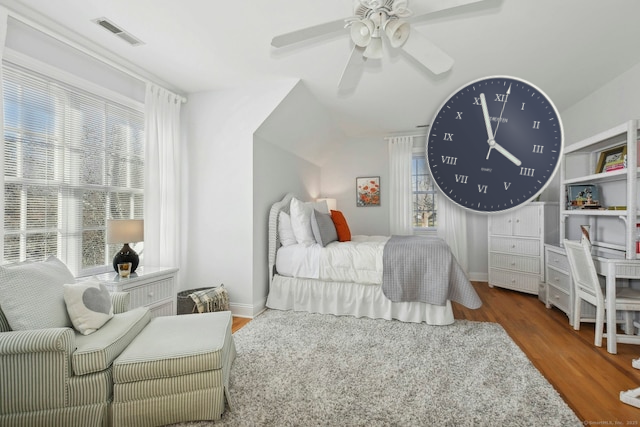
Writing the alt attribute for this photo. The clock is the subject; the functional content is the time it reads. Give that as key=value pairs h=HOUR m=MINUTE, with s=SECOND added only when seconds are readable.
h=3 m=56 s=1
